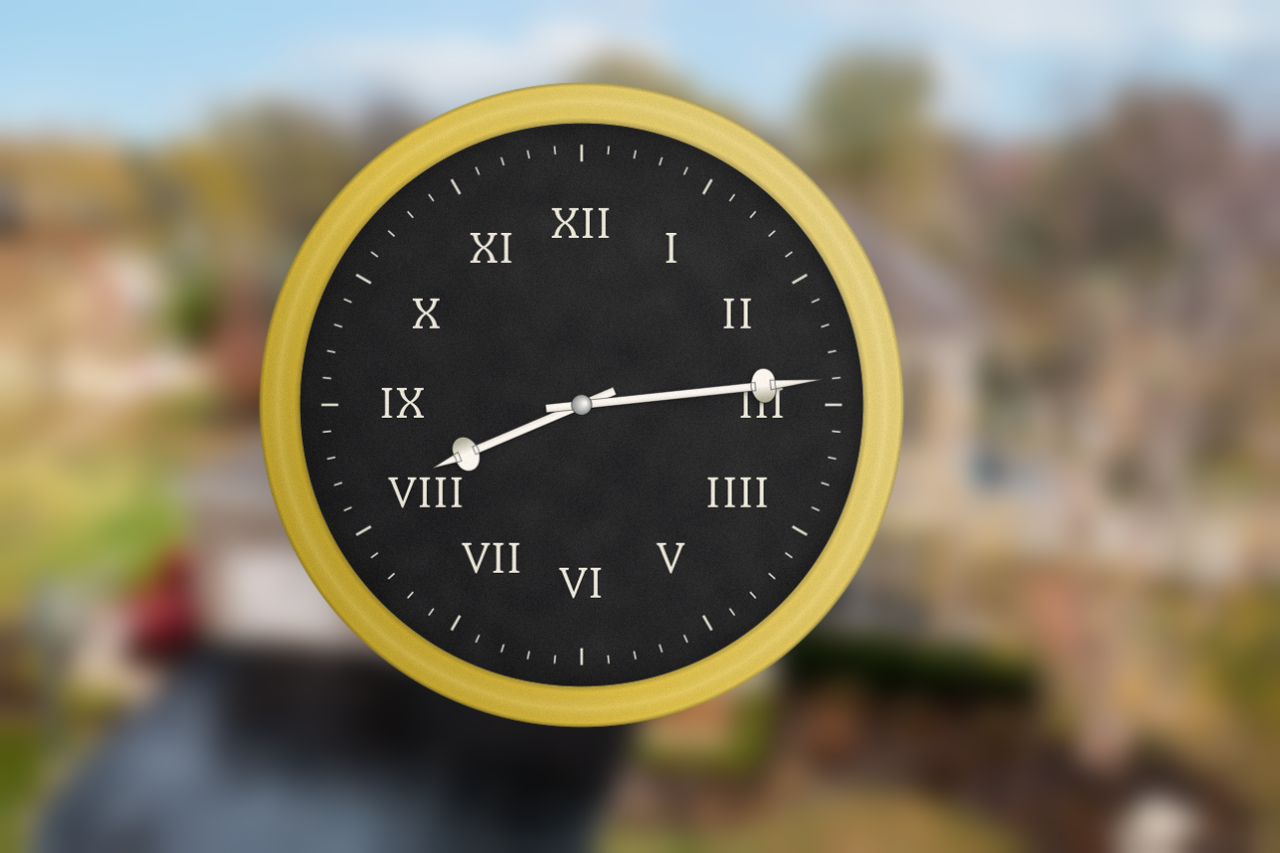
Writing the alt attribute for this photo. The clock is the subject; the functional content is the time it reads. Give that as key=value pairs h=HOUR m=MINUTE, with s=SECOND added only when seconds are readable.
h=8 m=14
